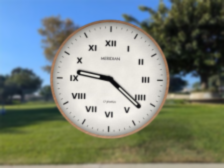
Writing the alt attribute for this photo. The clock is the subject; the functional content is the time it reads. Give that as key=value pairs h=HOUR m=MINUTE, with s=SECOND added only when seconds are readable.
h=9 m=22
